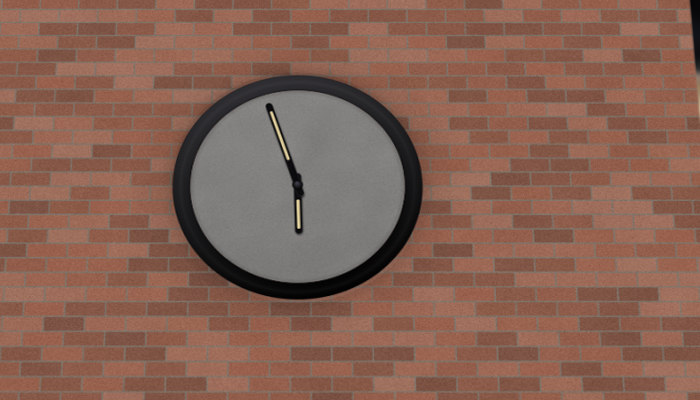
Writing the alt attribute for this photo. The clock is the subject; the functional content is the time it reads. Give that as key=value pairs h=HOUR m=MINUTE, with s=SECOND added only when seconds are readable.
h=5 m=57
